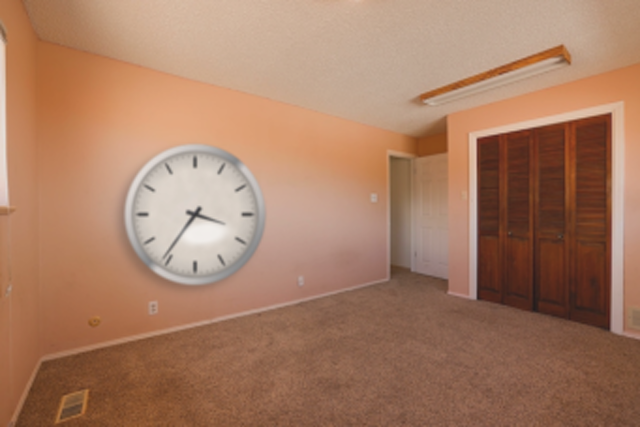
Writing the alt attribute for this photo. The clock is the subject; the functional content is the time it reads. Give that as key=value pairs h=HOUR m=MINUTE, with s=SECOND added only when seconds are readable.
h=3 m=36
